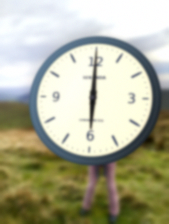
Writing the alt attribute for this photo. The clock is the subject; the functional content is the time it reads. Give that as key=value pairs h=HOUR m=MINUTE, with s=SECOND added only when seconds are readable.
h=6 m=0
